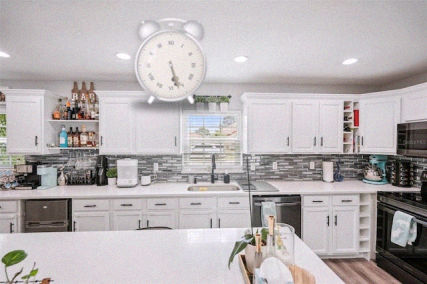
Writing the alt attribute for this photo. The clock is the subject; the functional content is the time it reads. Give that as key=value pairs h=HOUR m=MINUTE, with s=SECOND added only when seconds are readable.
h=5 m=27
